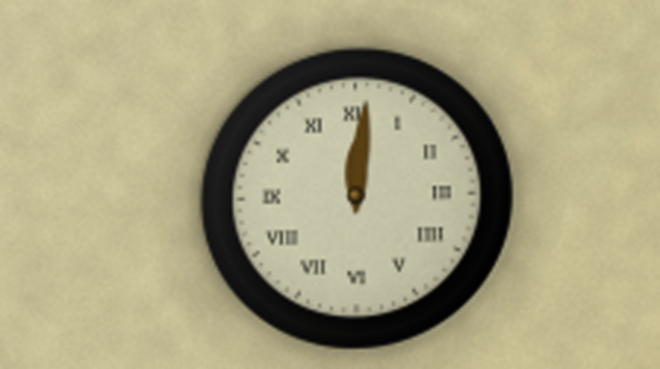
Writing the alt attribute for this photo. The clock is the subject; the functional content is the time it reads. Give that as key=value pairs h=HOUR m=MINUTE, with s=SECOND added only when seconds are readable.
h=12 m=1
